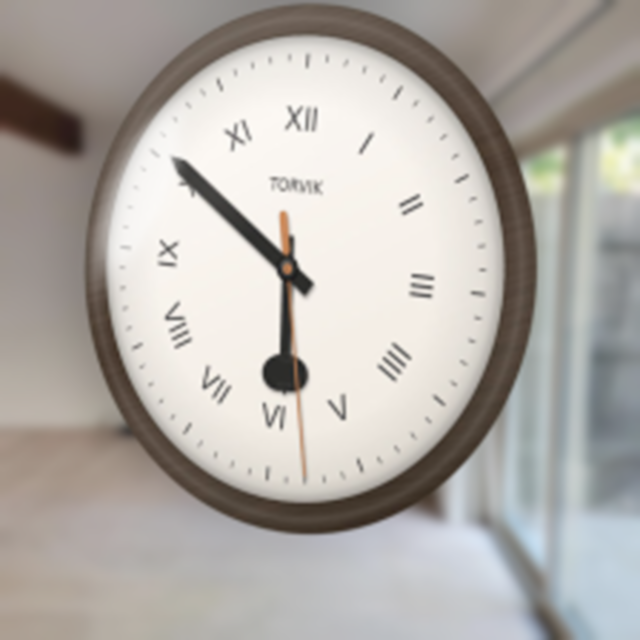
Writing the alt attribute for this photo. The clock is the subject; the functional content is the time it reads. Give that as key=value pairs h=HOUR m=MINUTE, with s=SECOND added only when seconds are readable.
h=5 m=50 s=28
